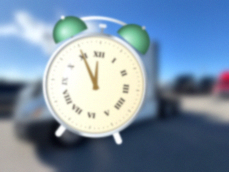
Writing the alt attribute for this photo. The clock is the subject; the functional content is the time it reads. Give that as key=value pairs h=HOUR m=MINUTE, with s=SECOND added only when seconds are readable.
h=11 m=55
